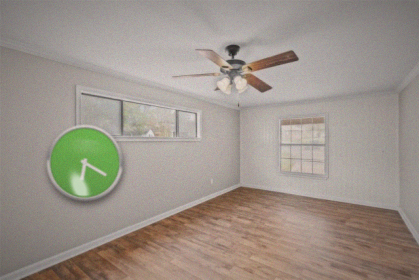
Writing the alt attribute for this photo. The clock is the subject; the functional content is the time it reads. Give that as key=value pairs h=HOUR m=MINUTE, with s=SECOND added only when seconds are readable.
h=6 m=20
